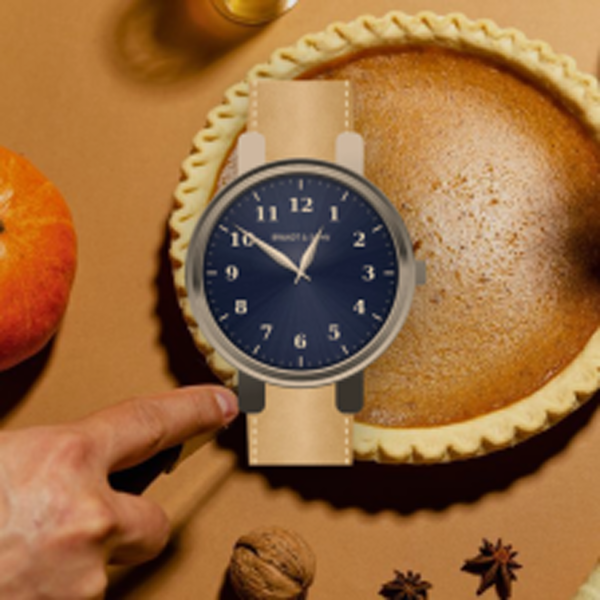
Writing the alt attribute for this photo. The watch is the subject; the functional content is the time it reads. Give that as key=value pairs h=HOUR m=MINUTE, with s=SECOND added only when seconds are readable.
h=12 m=51
